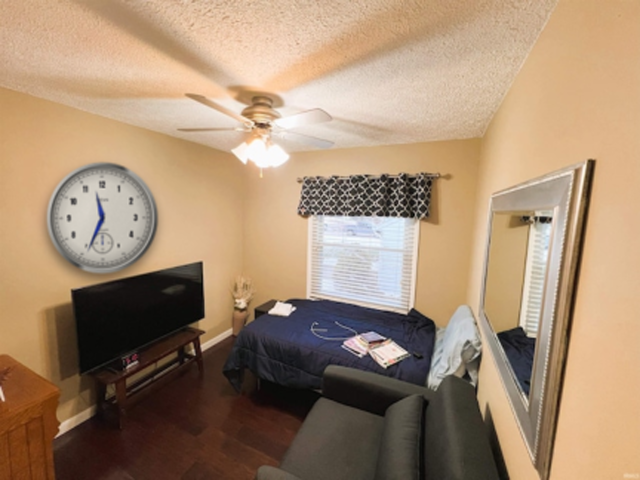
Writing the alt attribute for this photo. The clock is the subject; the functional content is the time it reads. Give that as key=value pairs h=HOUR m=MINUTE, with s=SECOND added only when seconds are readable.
h=11 m=34
